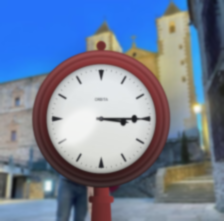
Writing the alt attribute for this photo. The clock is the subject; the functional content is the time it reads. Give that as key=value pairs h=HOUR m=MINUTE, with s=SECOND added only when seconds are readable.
h=3 m=15
